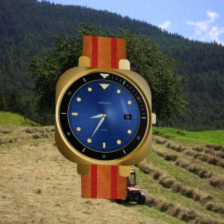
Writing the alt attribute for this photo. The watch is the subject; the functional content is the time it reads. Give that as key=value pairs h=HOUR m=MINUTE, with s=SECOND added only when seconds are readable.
h=8 m=35
